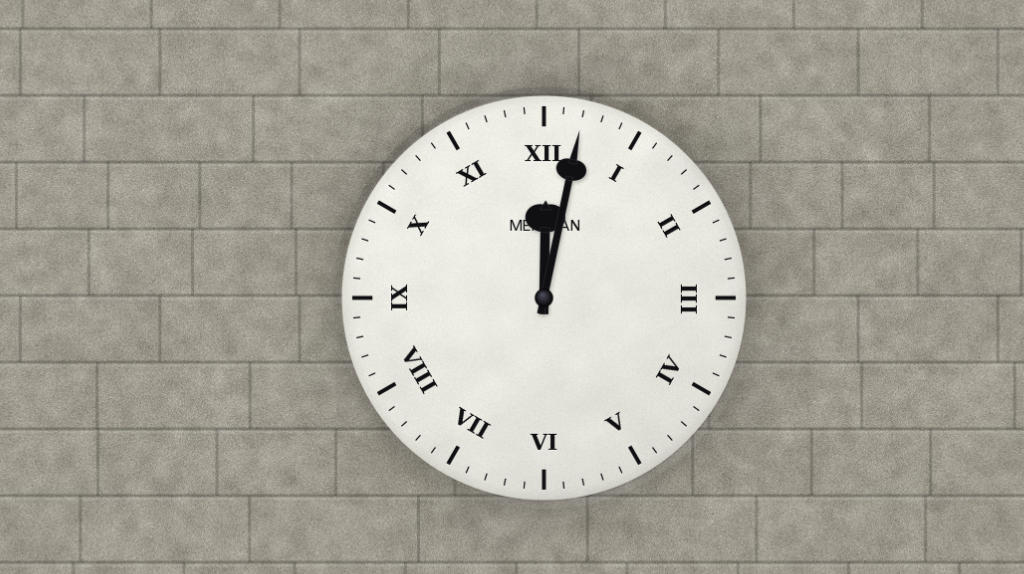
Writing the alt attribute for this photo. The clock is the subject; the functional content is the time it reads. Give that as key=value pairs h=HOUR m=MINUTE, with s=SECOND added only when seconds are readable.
h=12 m=2
